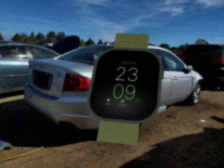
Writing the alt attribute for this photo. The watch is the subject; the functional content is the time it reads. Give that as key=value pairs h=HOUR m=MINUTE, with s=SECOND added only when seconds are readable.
h=23 m=9
